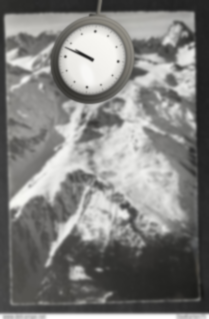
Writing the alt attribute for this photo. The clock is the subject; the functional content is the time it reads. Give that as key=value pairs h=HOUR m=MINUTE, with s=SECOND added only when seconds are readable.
h=9 m=48
